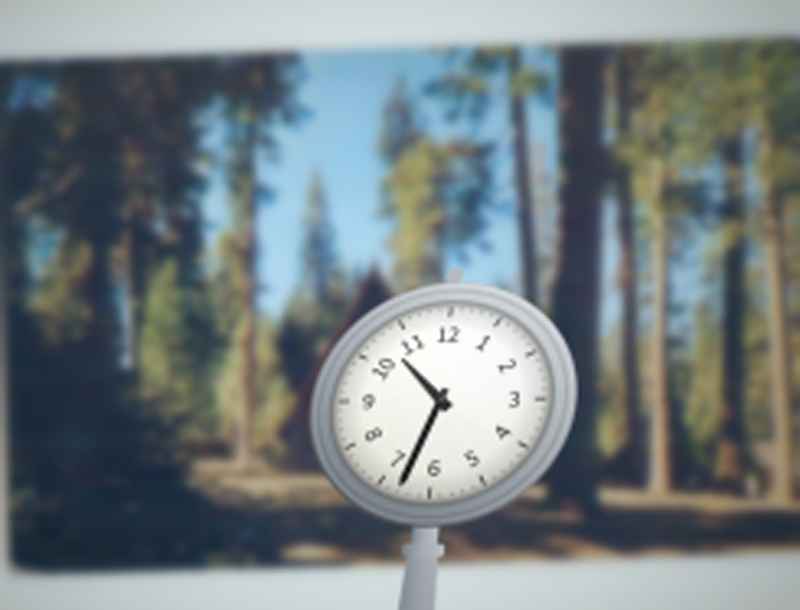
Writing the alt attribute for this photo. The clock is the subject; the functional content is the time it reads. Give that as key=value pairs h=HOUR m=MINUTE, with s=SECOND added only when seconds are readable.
h=10 m=33
